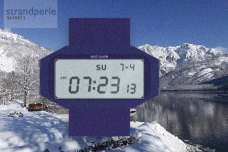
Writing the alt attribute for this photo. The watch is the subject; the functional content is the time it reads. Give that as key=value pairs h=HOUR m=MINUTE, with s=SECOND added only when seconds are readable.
h=7 m=23 s=13
